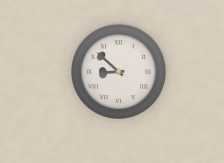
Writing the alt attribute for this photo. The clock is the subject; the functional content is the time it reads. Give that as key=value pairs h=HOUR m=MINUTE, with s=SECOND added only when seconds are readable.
h=8 m=52
